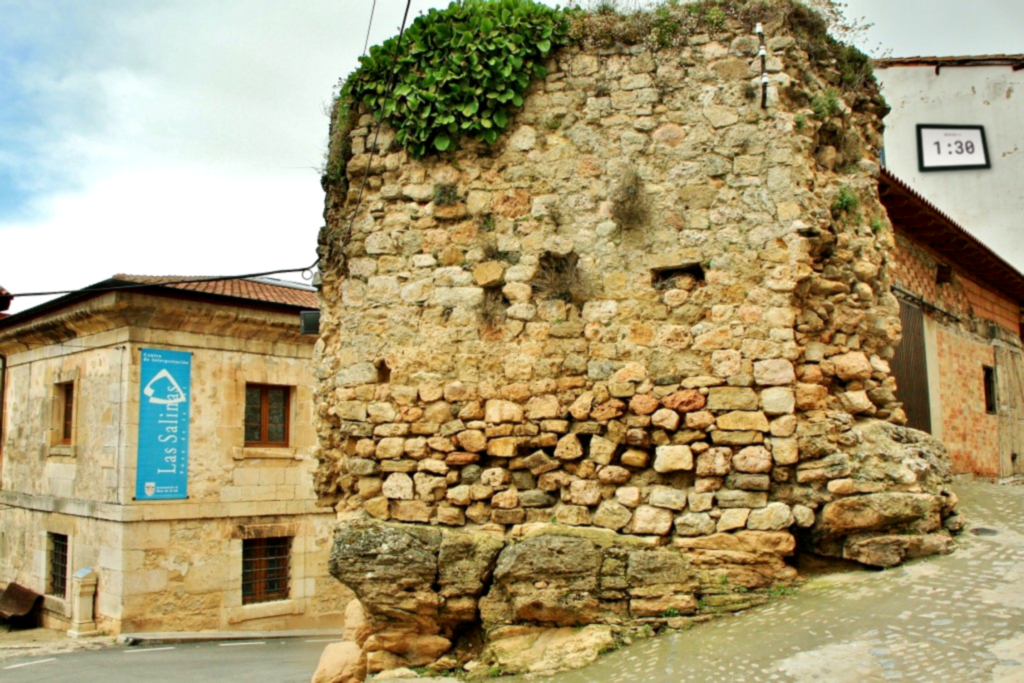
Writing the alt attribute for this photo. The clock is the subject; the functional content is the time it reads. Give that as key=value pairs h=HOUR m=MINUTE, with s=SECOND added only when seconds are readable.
h=1 m=30
